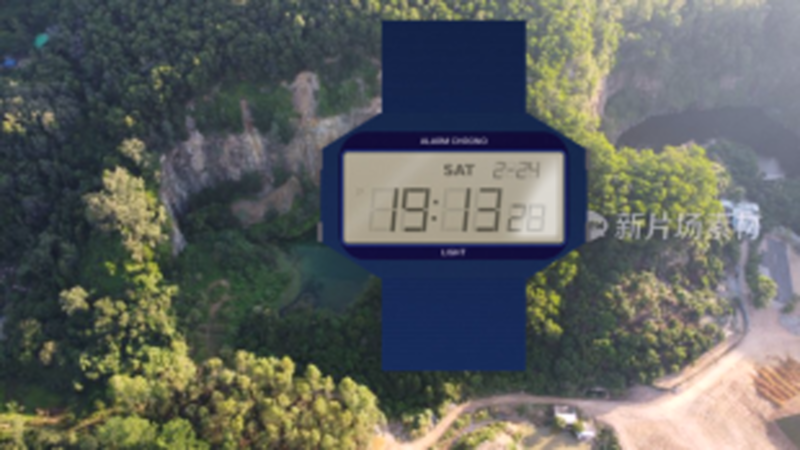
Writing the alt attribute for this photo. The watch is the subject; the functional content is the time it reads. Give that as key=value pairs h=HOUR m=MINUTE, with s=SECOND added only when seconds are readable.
h=19 m=13 s=28
